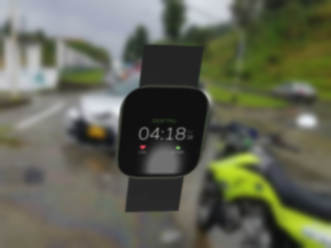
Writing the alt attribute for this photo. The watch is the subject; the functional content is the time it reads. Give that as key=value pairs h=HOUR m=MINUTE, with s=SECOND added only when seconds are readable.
h=4 m=18
